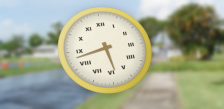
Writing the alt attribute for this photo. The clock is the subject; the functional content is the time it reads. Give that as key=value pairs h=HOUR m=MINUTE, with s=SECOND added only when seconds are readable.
h=5 m=43
